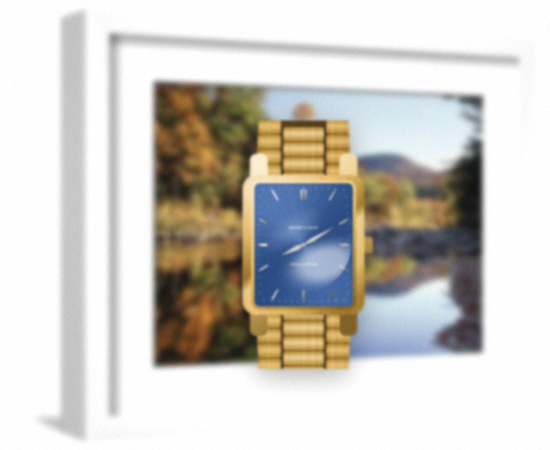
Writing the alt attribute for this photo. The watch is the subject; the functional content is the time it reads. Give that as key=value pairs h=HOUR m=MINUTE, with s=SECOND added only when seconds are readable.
h=8 m=10
